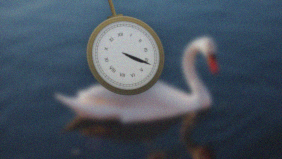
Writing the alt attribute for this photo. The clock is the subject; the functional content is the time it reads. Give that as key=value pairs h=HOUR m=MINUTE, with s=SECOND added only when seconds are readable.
h=4 m=21
